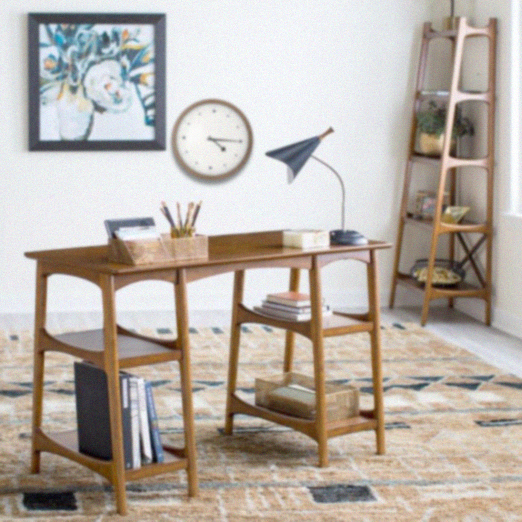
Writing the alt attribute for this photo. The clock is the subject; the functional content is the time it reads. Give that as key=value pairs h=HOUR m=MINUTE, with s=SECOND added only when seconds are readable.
h=4 m=15
